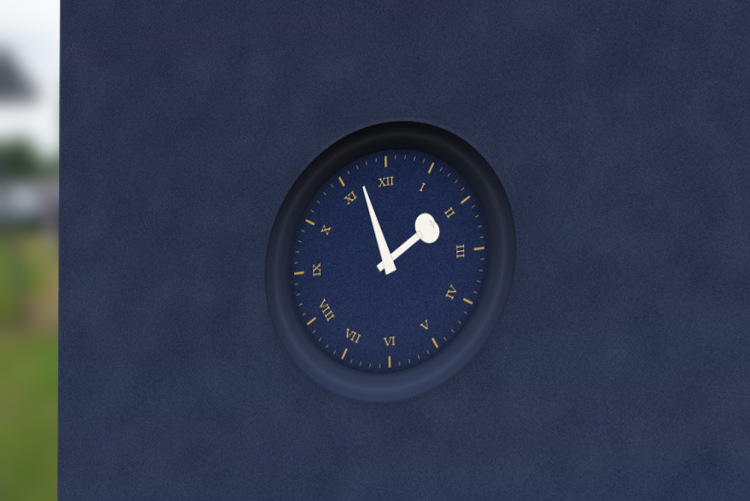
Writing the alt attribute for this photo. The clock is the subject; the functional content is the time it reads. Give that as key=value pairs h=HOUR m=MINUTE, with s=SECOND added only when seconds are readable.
h=1 m=57
